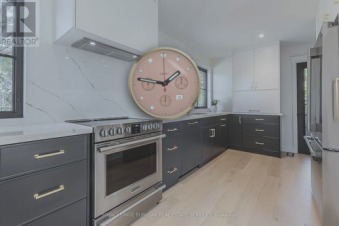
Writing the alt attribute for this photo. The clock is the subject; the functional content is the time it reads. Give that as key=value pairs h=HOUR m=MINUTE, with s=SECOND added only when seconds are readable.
h=1 m=47
